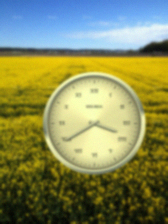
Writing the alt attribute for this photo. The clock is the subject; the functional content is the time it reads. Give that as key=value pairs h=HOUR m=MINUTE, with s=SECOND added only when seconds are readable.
h=3 m=40
